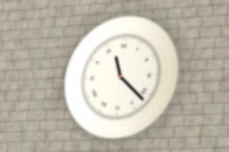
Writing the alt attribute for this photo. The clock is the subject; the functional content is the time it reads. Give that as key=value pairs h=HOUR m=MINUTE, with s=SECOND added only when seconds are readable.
h=11 m=22
